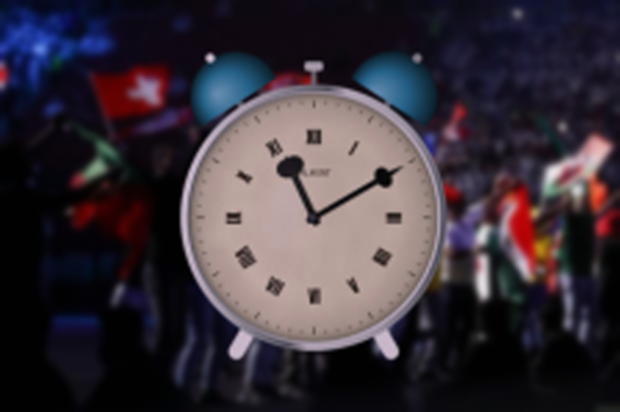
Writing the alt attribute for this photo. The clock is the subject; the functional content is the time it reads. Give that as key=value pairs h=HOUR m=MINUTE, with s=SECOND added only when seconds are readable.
h=11 m=10
